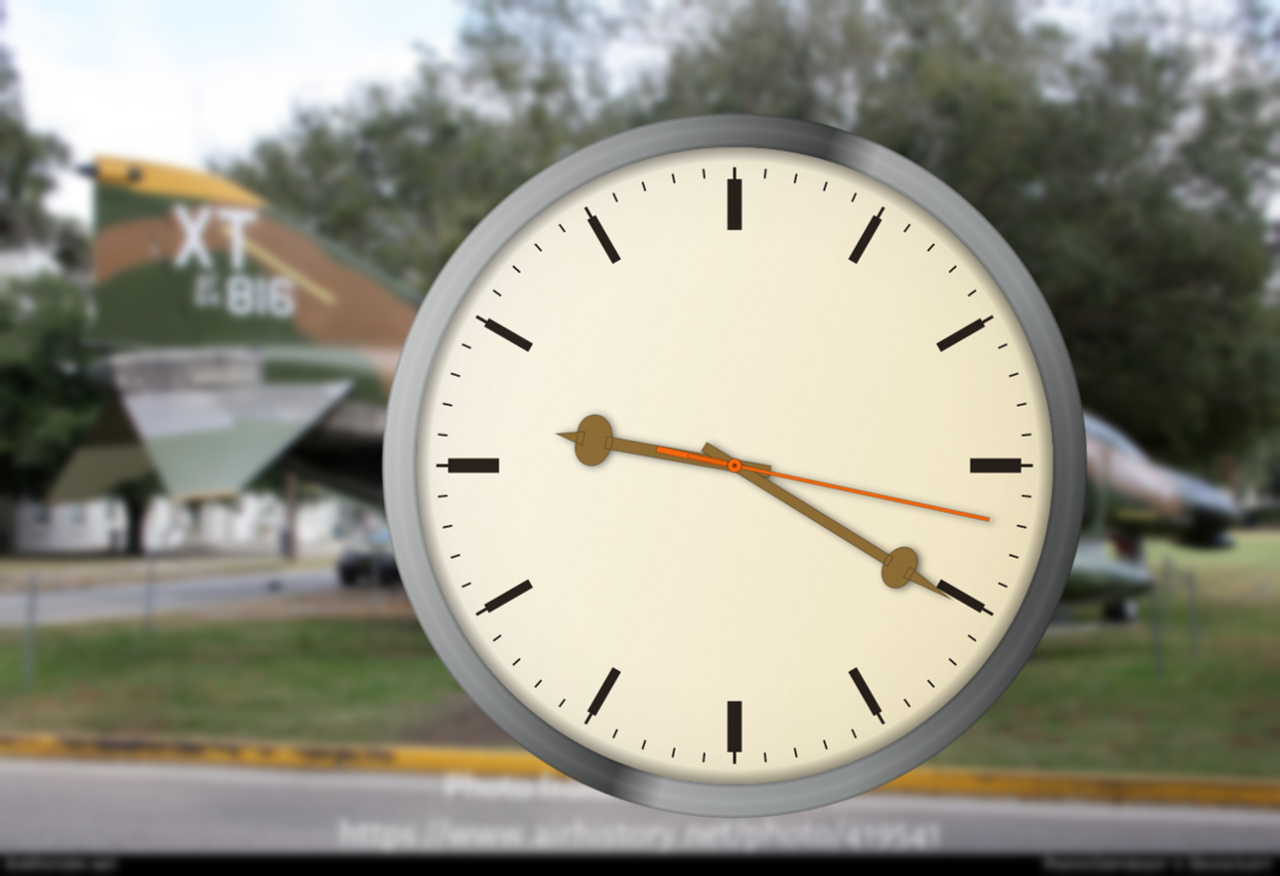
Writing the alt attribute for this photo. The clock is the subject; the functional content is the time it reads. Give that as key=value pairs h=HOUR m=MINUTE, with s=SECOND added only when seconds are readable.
h=9 m=20 s=17
